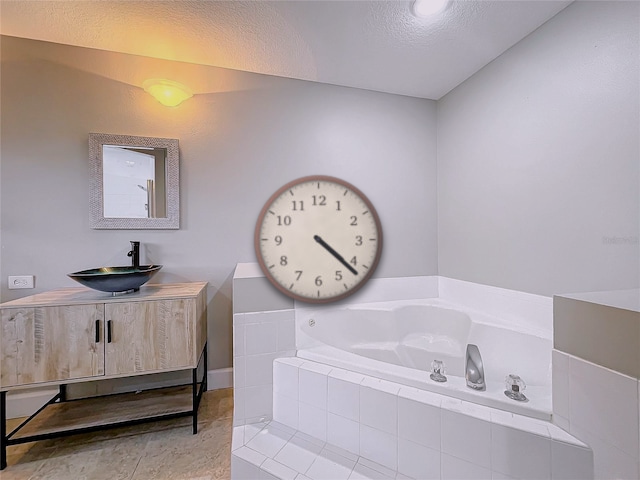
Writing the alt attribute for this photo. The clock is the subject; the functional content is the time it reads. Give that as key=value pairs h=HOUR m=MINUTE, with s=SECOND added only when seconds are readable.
h=4 m=22
